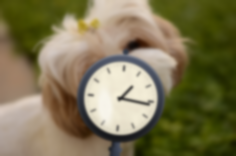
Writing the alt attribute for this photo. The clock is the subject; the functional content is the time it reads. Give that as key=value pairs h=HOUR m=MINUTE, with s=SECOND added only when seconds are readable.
h=1 m=16
